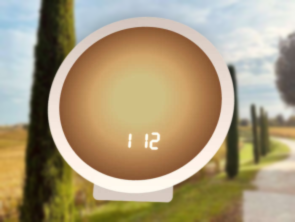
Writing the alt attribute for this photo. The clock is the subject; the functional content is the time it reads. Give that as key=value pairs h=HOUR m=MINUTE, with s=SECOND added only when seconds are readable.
h=1 m=12
